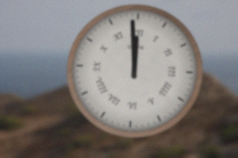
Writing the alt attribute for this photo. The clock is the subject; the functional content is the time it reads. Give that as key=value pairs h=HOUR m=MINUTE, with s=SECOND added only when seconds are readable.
h=11 m=59
